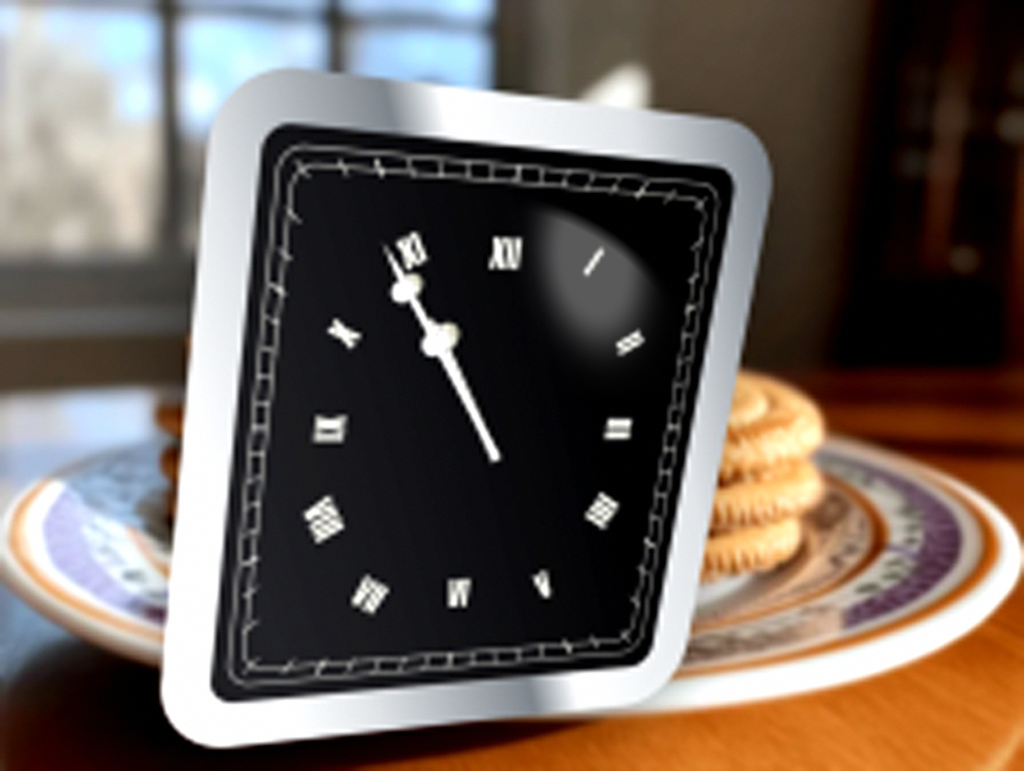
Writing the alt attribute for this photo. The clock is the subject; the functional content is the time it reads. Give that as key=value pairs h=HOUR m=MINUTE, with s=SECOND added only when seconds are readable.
h=10 m=54
